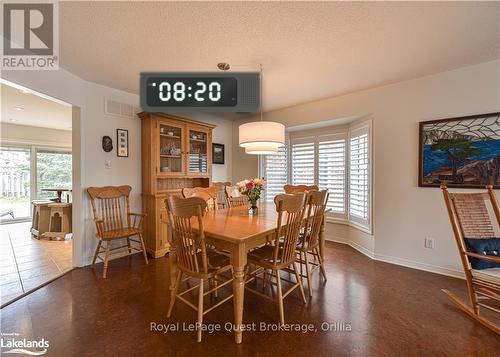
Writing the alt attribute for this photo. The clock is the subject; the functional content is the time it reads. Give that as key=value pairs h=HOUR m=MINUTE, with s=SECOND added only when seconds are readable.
h=8 m=20
